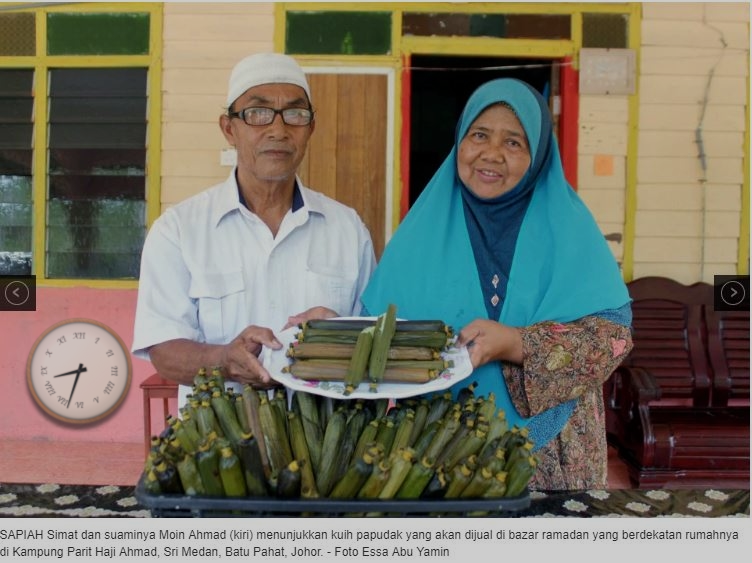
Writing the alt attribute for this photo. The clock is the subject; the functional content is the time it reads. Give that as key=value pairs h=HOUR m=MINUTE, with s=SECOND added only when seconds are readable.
h=8 m=33
